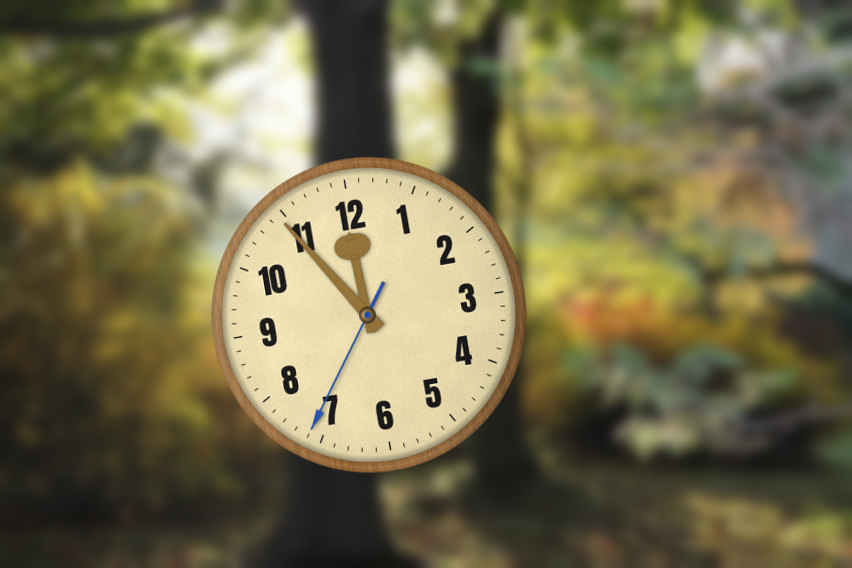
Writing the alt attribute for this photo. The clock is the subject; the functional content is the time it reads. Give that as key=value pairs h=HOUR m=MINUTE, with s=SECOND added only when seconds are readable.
h=11 m=54 s=36
